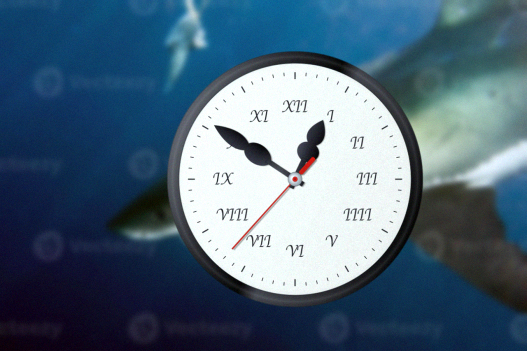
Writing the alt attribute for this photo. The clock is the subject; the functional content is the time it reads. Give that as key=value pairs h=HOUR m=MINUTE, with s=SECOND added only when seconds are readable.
h=12 m=50 s=37
